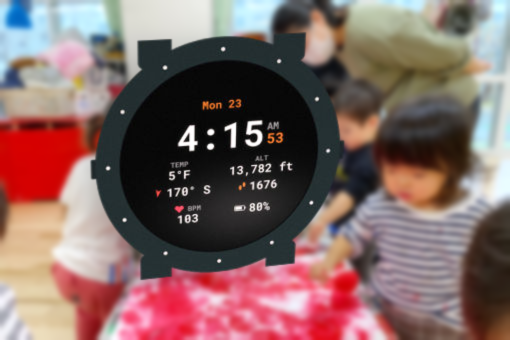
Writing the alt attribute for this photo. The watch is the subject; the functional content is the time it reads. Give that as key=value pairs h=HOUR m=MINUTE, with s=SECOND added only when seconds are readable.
h=4 m=15 s=53
